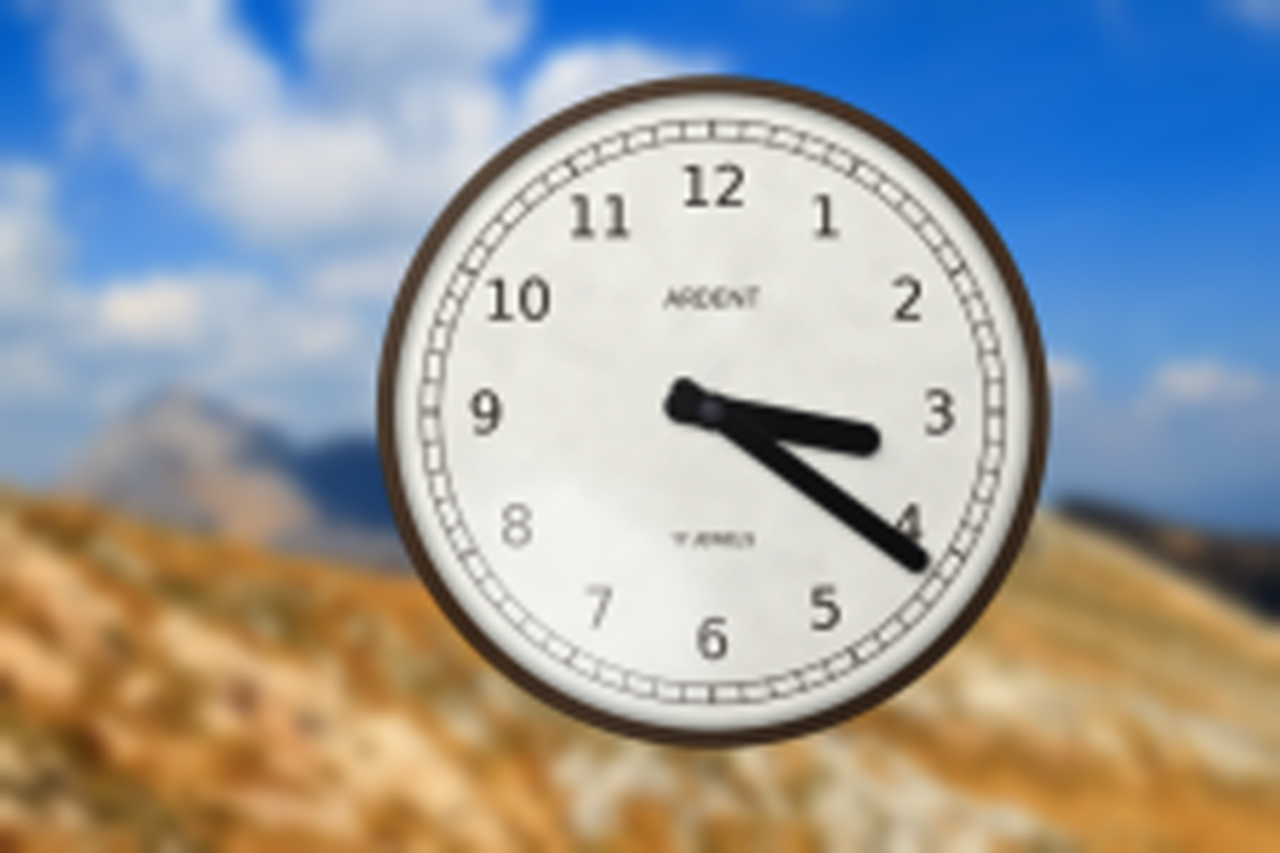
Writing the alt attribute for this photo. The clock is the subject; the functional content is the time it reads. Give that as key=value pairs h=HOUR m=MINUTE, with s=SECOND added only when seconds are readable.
h=3 m=21
